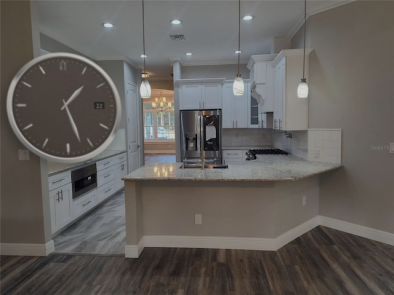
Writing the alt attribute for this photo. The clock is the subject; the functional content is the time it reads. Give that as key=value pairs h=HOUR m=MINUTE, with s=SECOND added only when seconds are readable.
h=1 m=27
